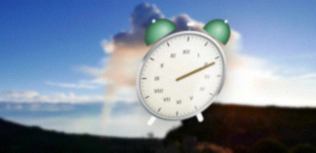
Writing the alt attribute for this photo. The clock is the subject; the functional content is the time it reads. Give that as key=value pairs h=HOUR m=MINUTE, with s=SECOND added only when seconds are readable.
h=2 m=11
